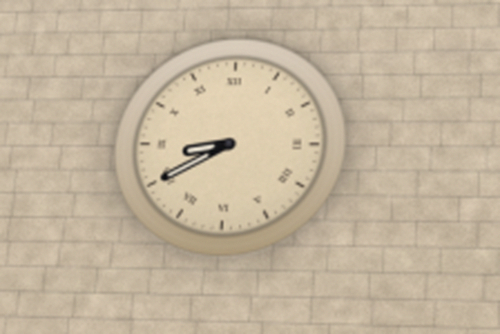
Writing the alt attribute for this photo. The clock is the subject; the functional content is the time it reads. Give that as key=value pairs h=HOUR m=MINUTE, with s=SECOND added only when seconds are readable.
h=8 m=40
